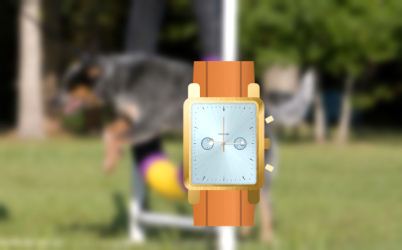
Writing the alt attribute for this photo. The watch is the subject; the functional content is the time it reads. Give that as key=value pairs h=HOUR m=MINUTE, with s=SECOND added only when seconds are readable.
h=9 m=15
